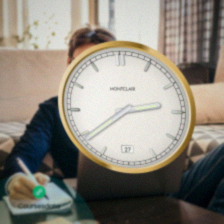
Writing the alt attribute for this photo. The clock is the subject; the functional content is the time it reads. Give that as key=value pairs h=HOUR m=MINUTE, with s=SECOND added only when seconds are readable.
h=2 m=39
